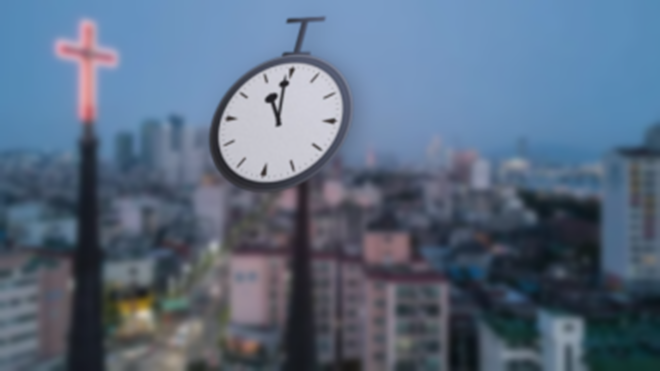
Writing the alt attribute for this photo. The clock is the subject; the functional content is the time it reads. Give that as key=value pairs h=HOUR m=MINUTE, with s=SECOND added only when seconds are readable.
h=10 m=59
